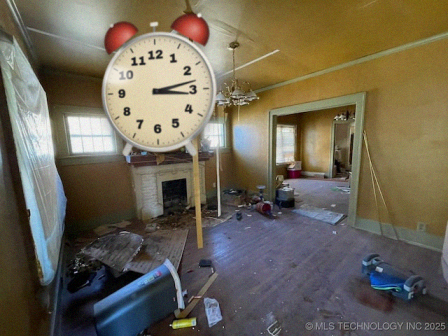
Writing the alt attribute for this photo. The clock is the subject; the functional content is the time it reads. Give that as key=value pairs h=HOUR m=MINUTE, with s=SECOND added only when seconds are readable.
h=3 m=13
